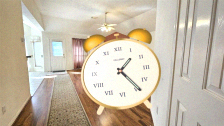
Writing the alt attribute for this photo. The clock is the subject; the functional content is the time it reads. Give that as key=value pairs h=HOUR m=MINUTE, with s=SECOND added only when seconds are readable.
h=1 m=24
